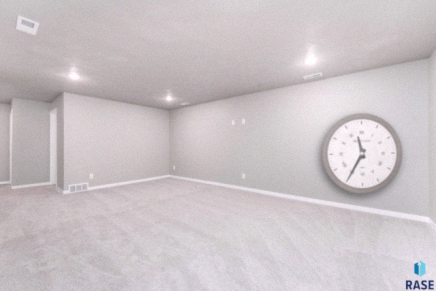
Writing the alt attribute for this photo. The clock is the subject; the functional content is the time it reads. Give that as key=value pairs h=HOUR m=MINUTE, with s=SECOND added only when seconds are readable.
h=11 m=35
